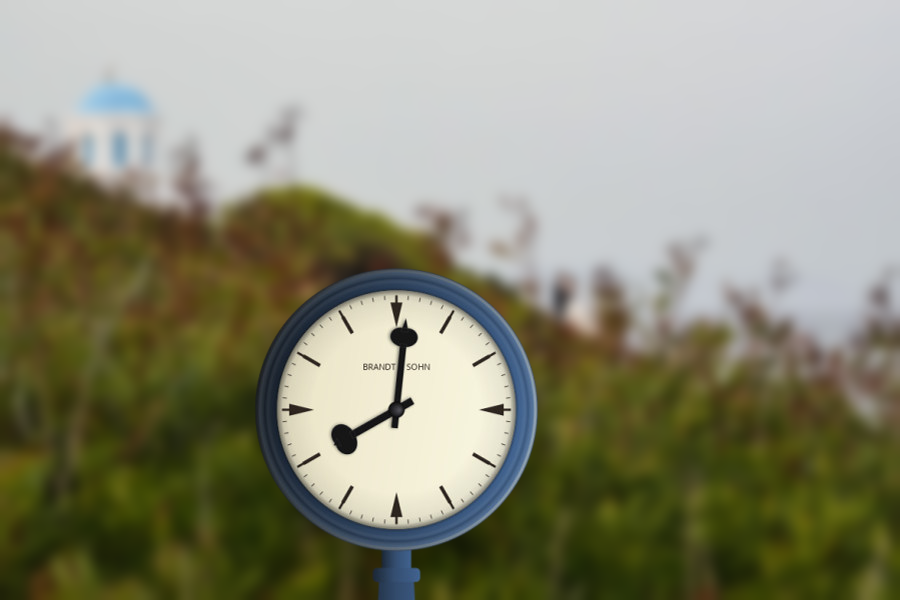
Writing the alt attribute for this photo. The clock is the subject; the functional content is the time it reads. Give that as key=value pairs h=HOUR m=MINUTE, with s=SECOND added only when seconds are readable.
h=8 m=1
